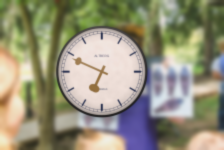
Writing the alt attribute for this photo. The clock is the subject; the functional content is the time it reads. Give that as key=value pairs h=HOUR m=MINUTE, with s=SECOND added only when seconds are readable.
h=6 m=49
